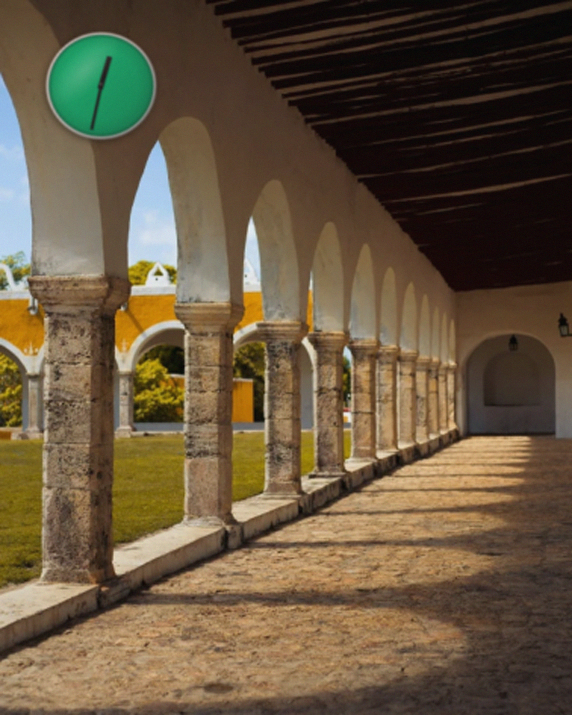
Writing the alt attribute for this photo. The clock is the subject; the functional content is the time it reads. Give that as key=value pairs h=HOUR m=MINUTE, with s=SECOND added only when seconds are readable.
h=12 m=32
